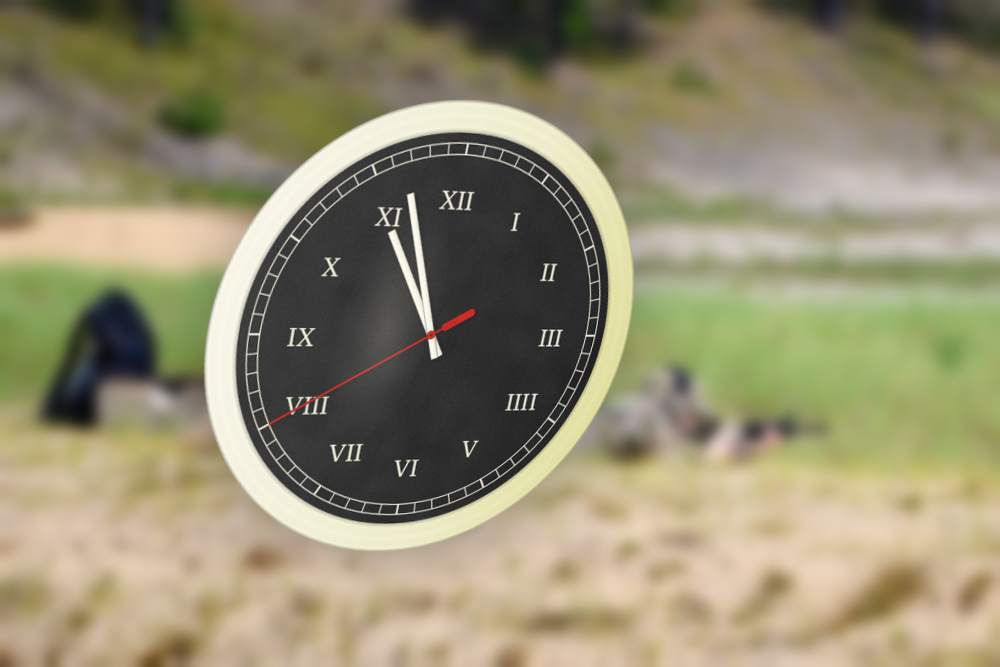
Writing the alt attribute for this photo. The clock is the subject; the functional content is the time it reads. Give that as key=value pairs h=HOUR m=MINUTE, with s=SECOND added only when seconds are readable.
h=10 m=56 s=40
